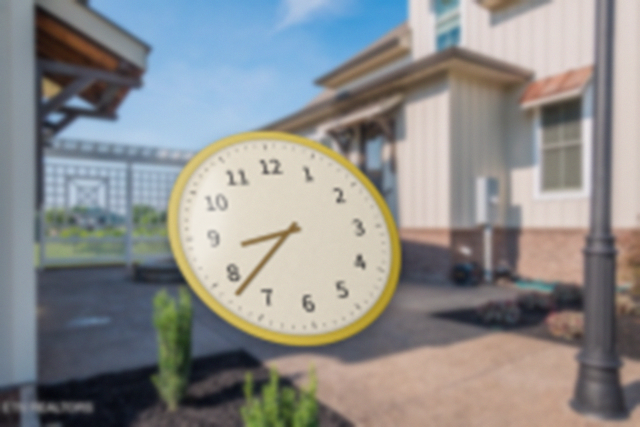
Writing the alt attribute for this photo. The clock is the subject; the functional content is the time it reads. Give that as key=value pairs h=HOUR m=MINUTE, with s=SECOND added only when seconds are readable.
h=8 m=38
